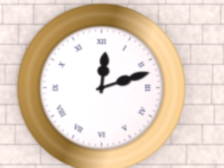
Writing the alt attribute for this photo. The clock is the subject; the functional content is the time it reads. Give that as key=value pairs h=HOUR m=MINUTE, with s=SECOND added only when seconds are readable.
h=12 m=12
